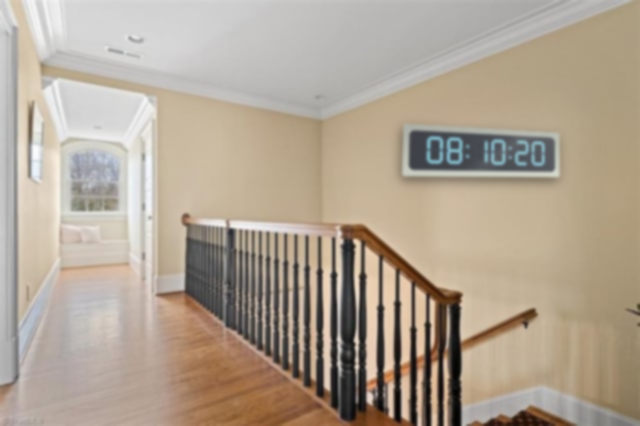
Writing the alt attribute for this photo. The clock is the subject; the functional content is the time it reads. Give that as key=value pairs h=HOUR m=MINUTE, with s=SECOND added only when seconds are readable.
h=8 m=10 s=20
